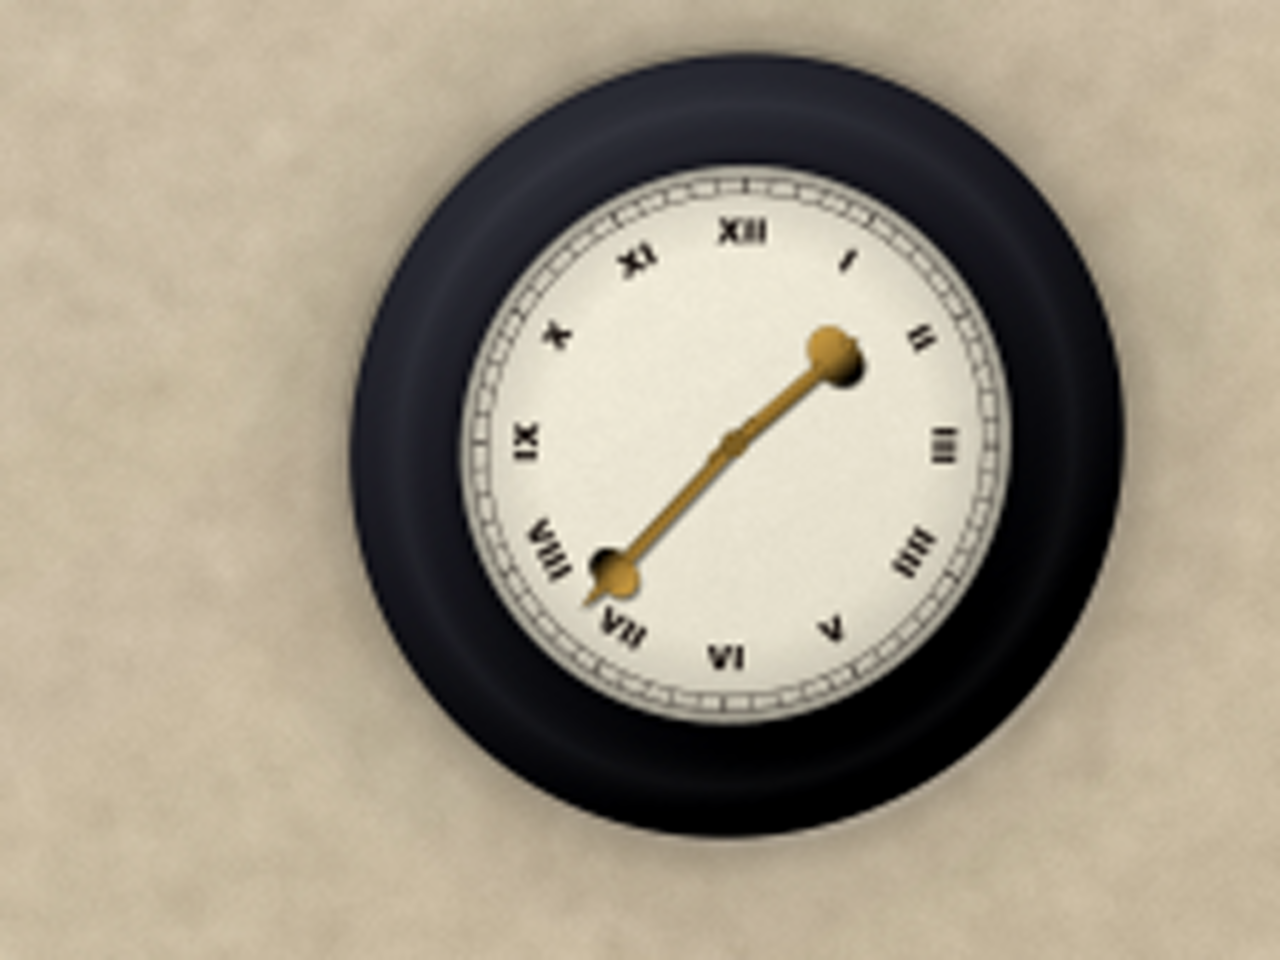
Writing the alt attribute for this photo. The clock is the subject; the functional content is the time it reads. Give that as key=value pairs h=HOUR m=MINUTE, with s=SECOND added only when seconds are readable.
h=1 m=37
